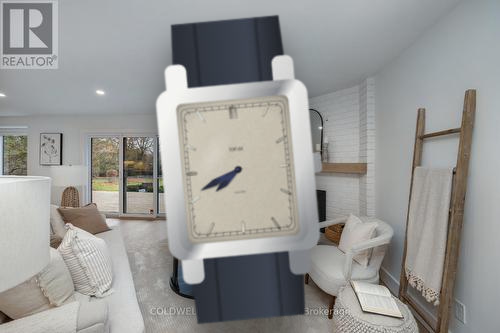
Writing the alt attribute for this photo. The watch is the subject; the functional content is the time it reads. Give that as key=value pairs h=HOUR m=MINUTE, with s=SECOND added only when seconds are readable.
h=7 m=41
